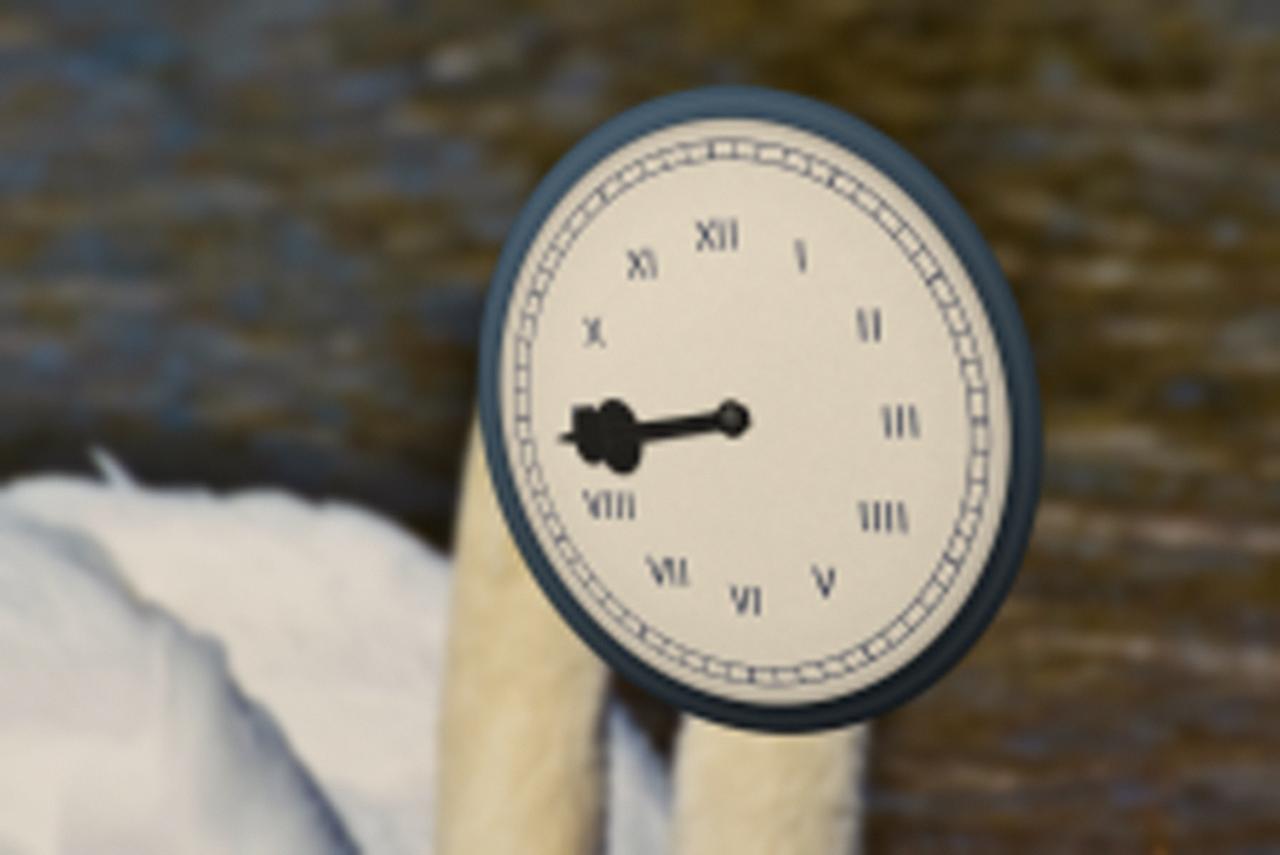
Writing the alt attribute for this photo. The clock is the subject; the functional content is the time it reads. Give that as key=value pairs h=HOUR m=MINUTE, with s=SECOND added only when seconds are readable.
h=8 m=44
